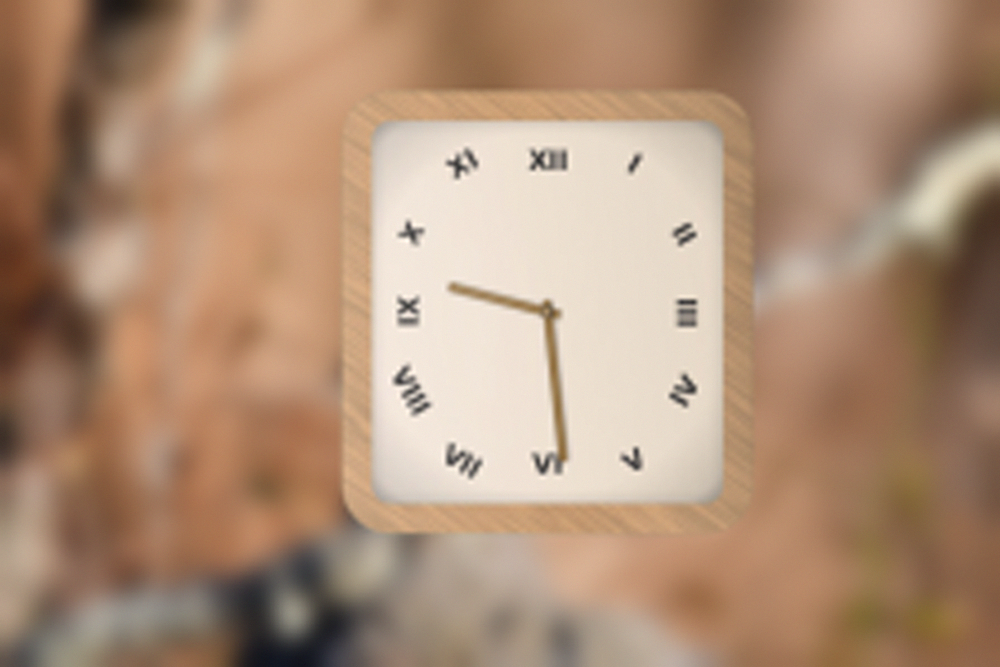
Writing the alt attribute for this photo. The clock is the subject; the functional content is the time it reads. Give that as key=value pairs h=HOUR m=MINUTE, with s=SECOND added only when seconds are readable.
h=9 m=29
